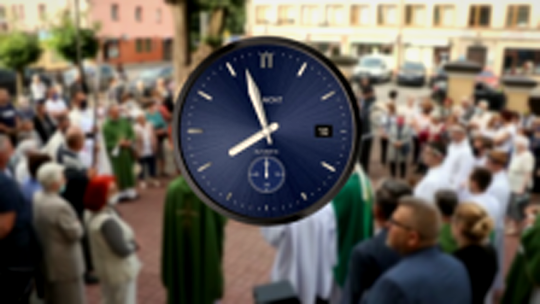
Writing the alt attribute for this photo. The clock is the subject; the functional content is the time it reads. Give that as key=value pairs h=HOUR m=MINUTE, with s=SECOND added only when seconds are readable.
h=7 m=57
